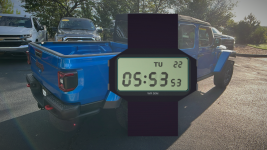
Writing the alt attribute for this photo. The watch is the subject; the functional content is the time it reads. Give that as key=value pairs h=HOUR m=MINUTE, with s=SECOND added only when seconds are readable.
h=5 m=53 s=53
